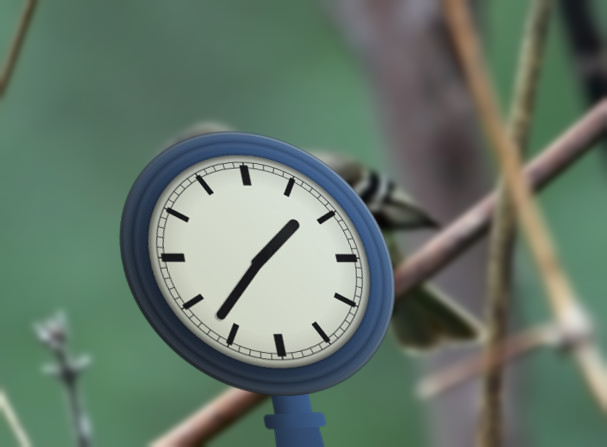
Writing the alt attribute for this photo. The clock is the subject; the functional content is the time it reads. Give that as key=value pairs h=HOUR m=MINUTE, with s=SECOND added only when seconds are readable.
h=1 m=37
